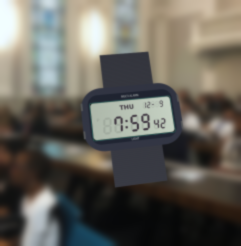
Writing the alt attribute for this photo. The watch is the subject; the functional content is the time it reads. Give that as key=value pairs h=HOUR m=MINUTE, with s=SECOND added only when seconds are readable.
h=7 m=59 s=42
